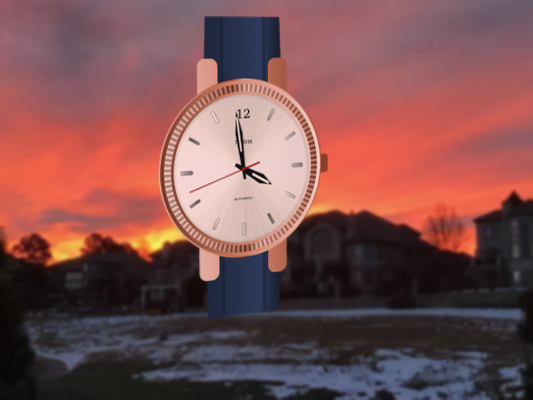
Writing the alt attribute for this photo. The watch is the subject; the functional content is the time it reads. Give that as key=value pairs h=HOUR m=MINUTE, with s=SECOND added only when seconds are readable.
h=3 m=58 s=42
